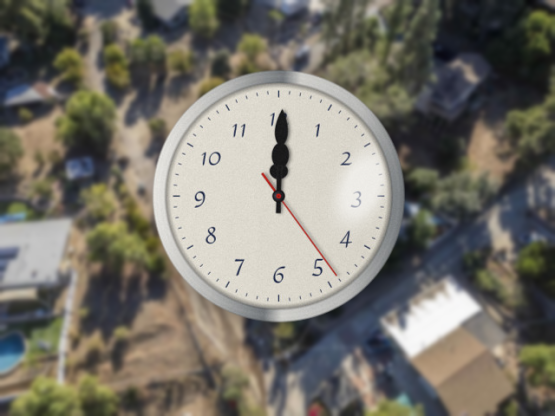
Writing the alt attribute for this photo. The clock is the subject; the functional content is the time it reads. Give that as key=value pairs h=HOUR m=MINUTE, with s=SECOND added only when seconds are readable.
h=12 m=0 s=24
